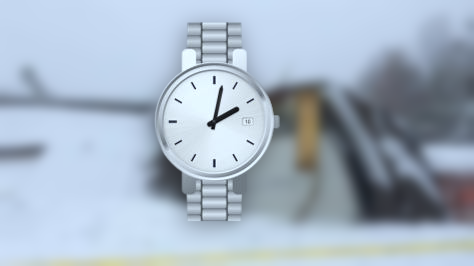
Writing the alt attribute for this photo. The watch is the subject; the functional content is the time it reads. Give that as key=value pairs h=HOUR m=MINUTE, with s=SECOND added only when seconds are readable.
h=2 m=2
